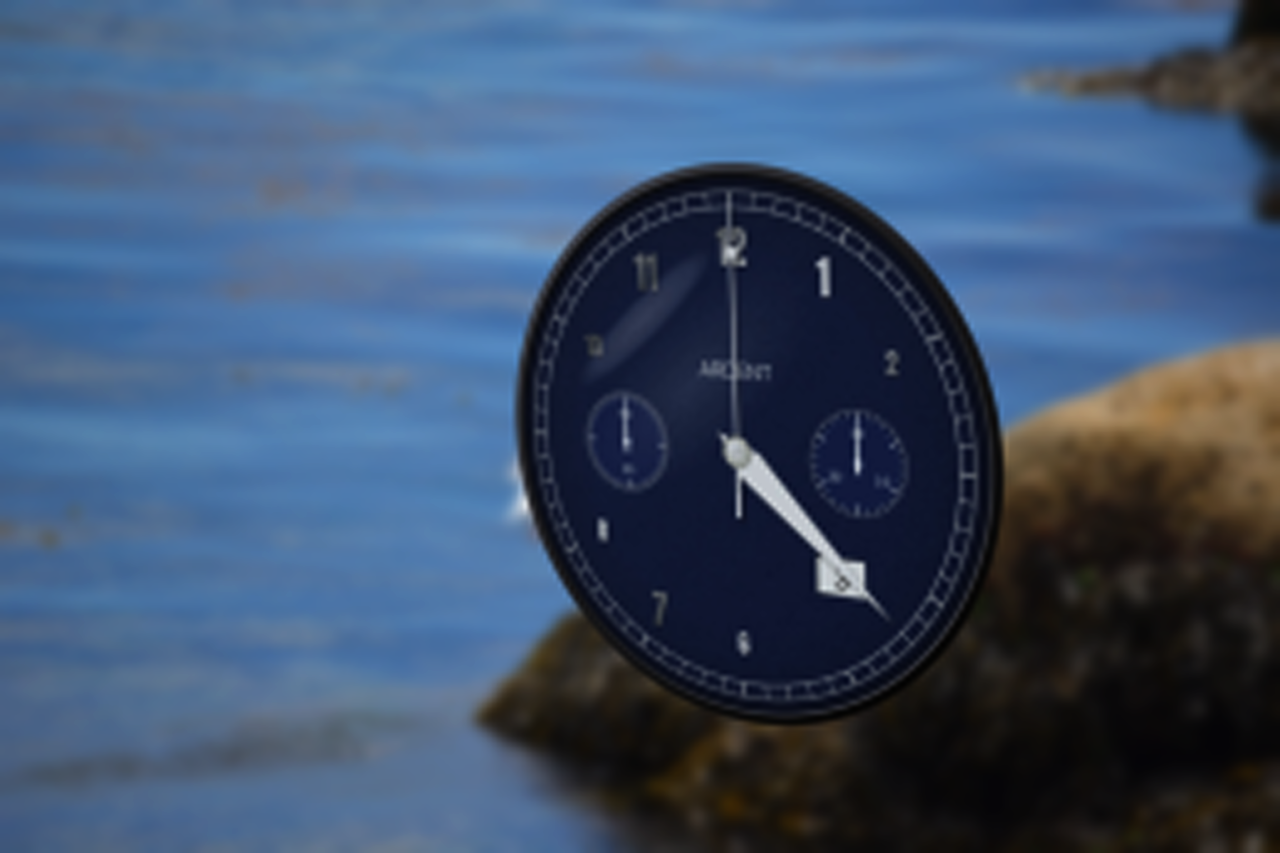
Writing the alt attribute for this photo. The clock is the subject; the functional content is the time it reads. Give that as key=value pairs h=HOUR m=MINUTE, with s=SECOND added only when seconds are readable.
h=4 m=22
